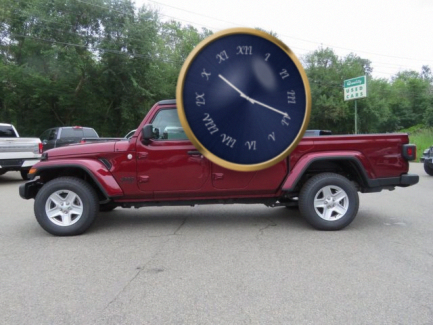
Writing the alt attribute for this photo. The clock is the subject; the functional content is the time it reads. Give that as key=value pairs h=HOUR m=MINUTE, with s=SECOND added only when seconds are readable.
h=10 m=19
